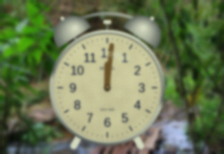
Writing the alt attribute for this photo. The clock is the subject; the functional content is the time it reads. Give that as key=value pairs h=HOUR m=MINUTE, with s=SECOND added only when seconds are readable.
h=12 m=1
